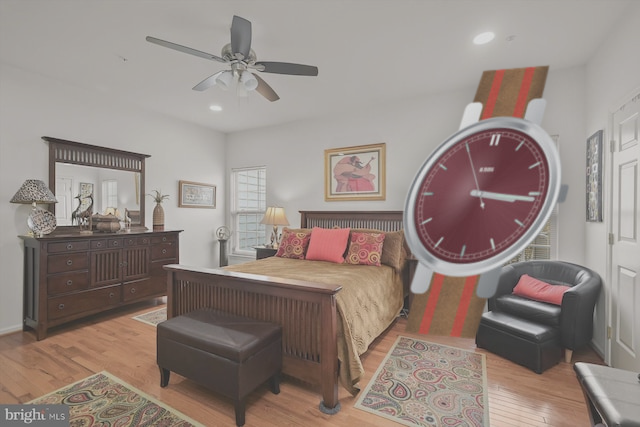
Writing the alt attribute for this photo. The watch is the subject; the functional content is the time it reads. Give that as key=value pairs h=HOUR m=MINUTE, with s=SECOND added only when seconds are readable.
h=3 m=15 s=55
